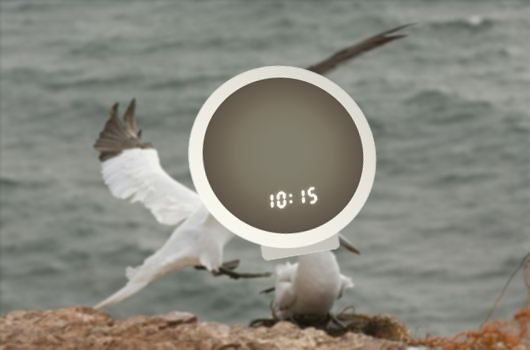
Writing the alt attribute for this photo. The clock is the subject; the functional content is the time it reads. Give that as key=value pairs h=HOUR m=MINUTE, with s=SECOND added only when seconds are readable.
h=10 m=15
